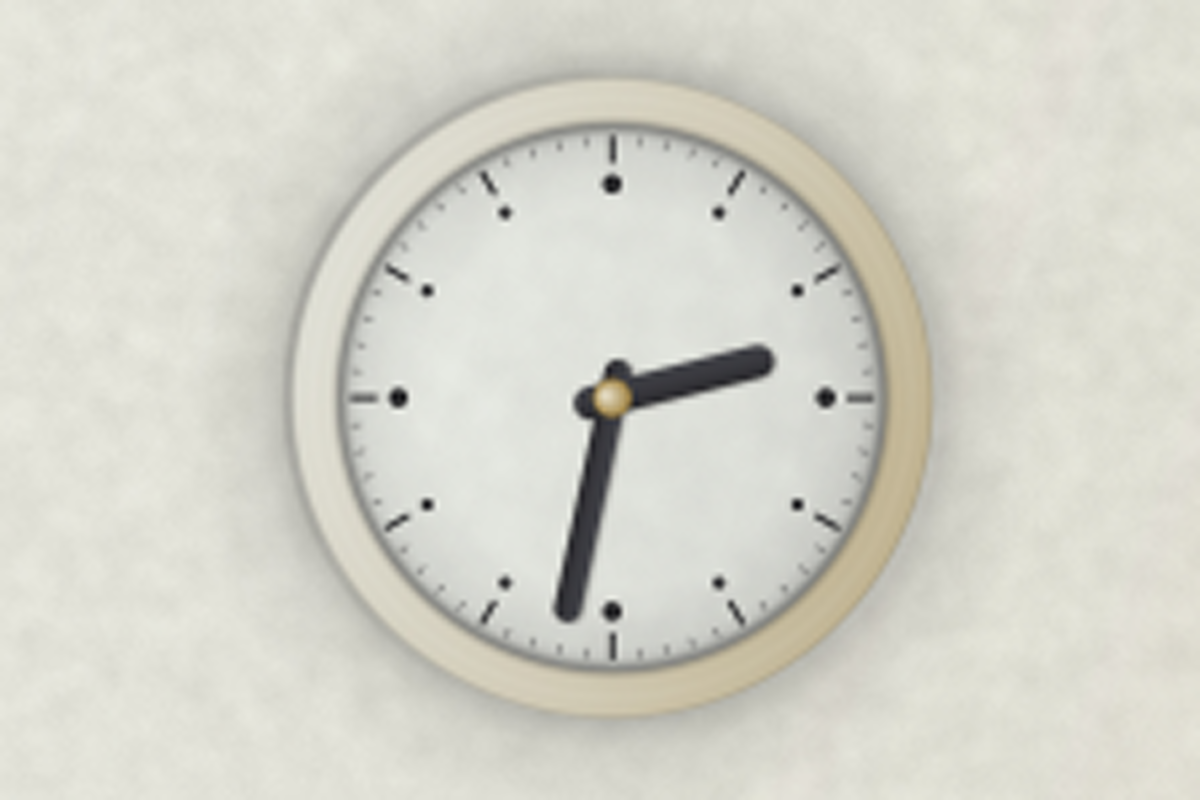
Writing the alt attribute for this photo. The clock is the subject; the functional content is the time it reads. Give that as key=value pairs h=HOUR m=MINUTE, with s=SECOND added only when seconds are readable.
h=2 m=32
